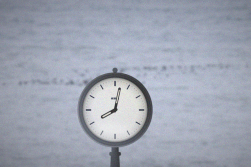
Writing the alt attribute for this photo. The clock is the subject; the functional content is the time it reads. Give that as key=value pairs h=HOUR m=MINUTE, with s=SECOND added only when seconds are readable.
h=8 m=2
